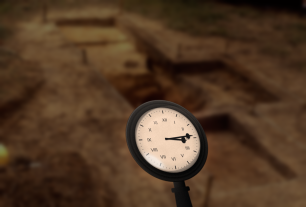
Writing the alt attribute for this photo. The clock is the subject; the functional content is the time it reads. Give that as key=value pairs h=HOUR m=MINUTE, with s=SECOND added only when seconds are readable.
h=3 m=14
